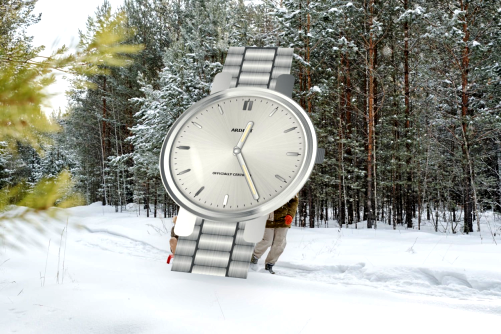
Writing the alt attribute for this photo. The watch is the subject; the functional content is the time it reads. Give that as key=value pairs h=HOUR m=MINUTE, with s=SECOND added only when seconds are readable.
h=12 m=25
